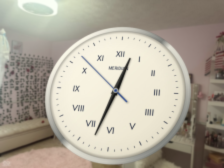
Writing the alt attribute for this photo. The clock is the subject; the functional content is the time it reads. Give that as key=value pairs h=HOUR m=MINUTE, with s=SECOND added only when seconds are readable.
h=12 m=32 s=52
